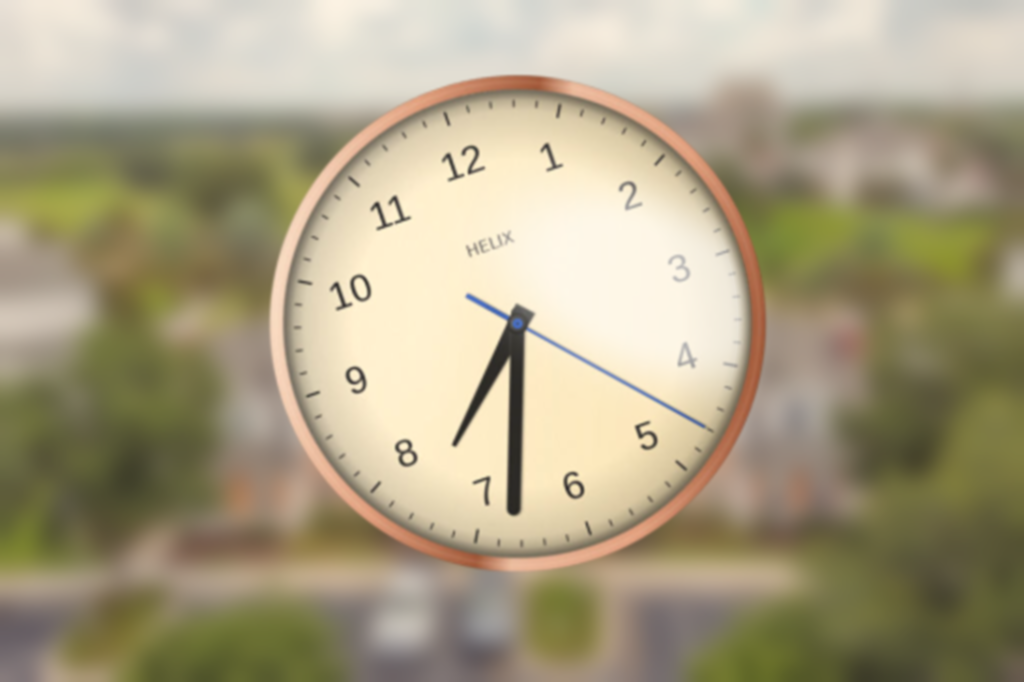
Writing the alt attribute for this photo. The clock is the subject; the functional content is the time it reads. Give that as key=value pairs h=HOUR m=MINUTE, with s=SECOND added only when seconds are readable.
h=7 m=33 s=23
